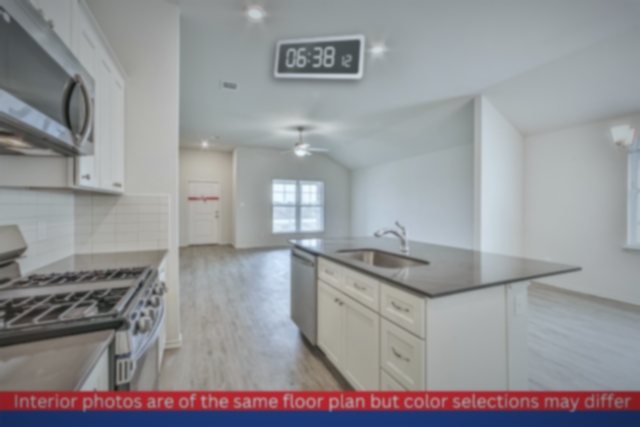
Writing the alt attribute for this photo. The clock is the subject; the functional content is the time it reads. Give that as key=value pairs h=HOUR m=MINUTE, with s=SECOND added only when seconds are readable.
h=6 m=38
